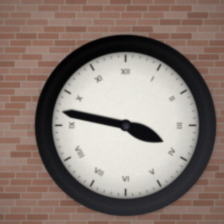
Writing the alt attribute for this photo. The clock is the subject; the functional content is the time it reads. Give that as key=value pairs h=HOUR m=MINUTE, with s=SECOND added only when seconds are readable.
h=3 m=47
